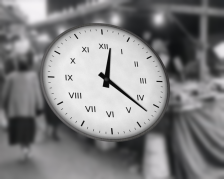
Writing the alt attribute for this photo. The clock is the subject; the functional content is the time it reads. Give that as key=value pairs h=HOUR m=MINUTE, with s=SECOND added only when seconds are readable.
h=12 m=22
